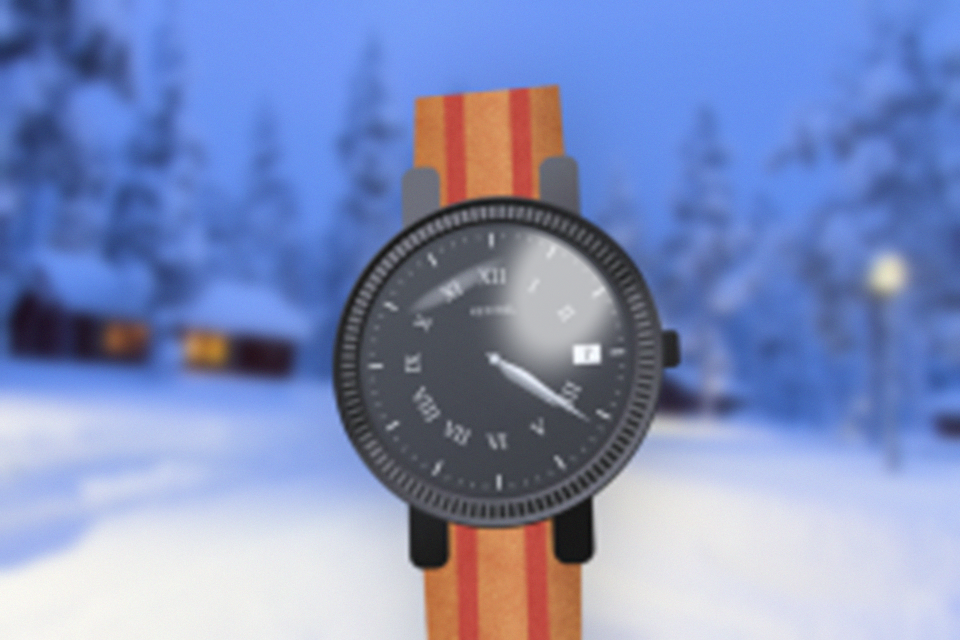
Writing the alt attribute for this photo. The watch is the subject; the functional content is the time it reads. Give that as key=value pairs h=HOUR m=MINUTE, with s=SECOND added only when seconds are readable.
h=4 m=21
